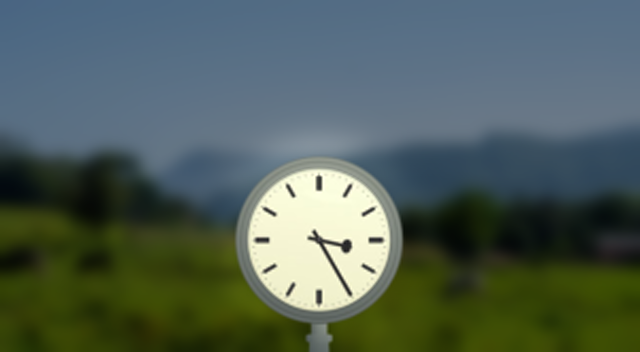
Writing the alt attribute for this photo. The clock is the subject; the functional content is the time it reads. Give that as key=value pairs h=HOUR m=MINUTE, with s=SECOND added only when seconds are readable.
h=3 m=25
